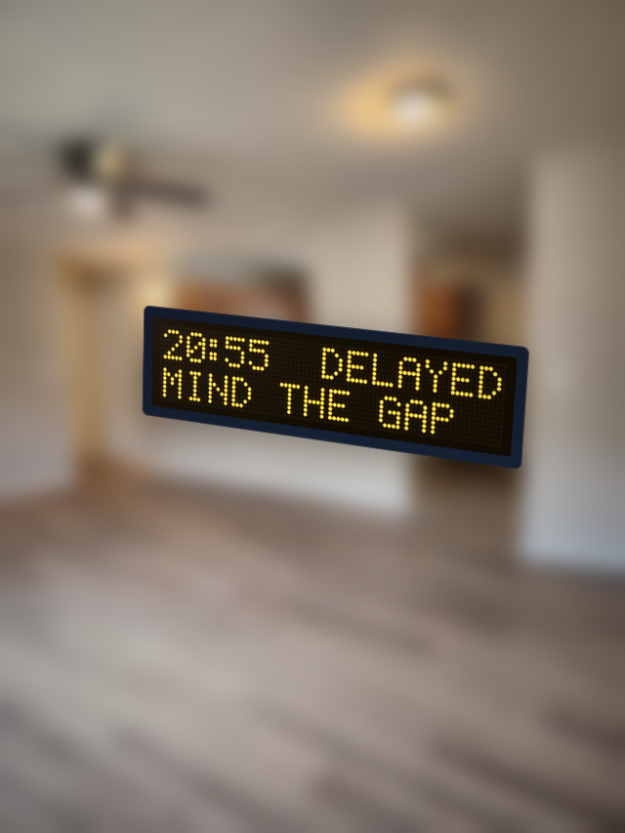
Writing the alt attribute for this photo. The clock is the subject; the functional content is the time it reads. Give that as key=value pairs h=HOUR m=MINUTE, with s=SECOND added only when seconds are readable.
h=20 m=55
